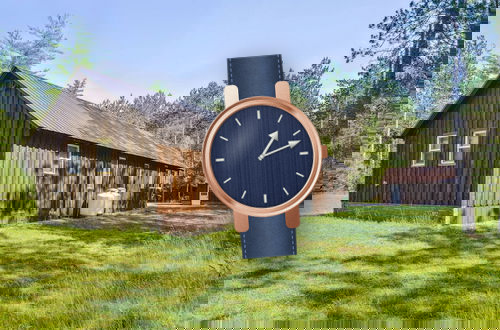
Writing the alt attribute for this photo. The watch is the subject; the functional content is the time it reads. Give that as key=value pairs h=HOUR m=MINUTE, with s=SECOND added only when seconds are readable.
h=1 m=12
